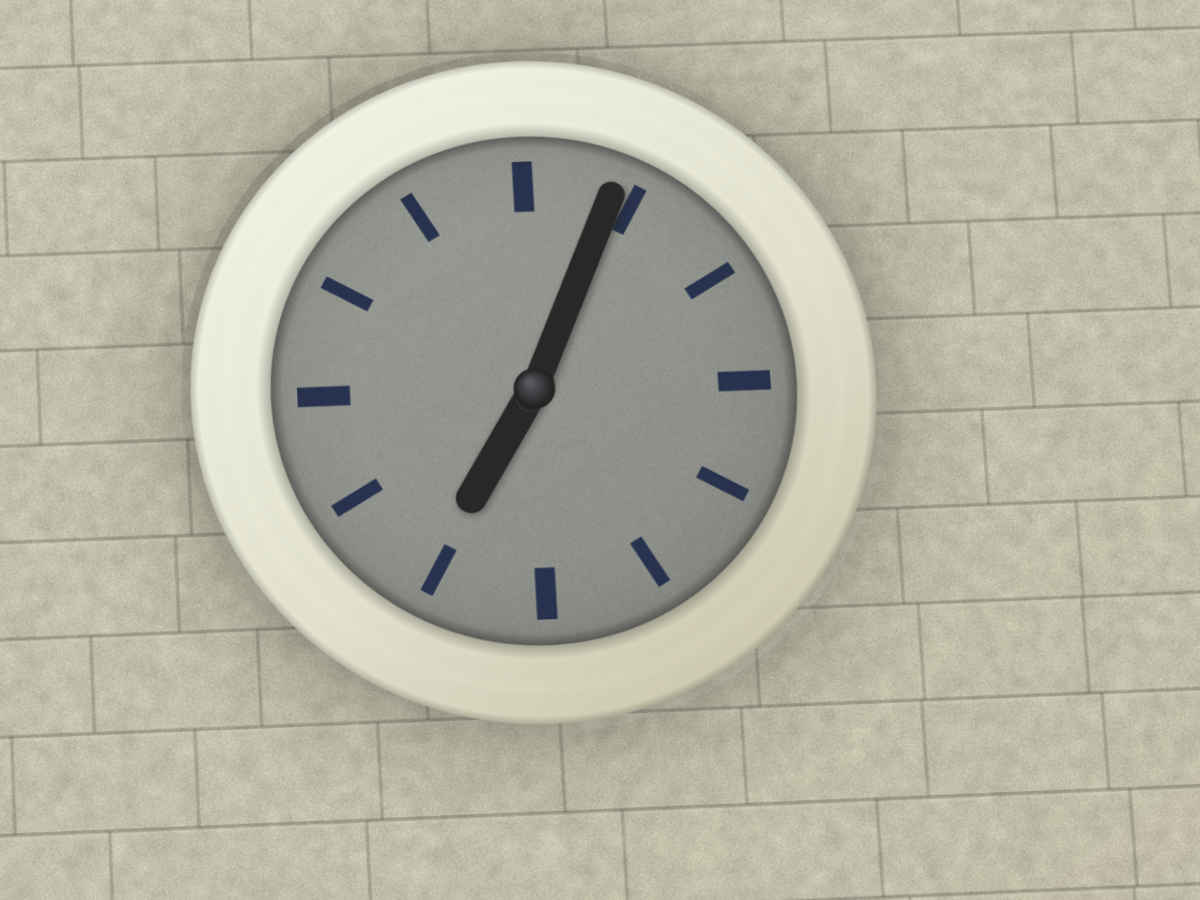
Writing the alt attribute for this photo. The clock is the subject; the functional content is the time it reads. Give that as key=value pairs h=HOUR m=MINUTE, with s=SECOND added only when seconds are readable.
h=7 m=4
